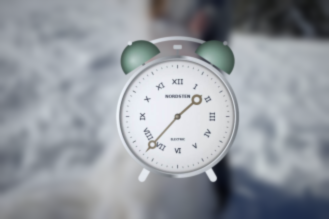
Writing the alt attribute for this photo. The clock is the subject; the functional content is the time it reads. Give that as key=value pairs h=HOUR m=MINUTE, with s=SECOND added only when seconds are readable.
h=1 m=37
